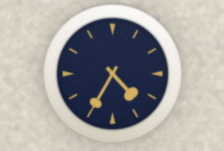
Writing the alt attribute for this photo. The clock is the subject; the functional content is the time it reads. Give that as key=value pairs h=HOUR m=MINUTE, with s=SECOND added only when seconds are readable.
h=4 m=35
